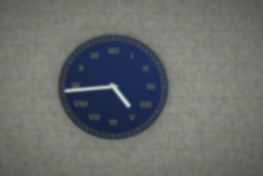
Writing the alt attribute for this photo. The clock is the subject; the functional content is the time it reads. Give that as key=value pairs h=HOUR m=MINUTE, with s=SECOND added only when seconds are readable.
h=4 m=44
